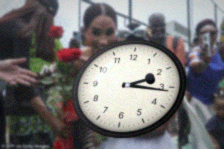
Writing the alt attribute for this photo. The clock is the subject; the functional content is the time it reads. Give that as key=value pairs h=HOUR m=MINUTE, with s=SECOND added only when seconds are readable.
h=2 m=16
